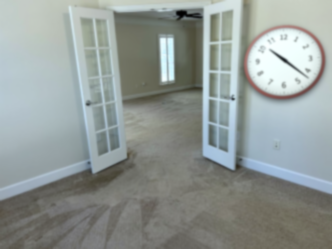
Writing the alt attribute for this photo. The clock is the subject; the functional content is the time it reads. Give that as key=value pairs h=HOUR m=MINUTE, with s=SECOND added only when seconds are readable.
h=10 m=22
